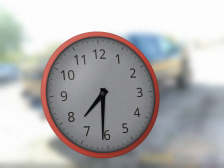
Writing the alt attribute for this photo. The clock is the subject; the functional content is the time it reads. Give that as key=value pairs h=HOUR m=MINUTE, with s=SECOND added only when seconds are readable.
h=7 m=31
